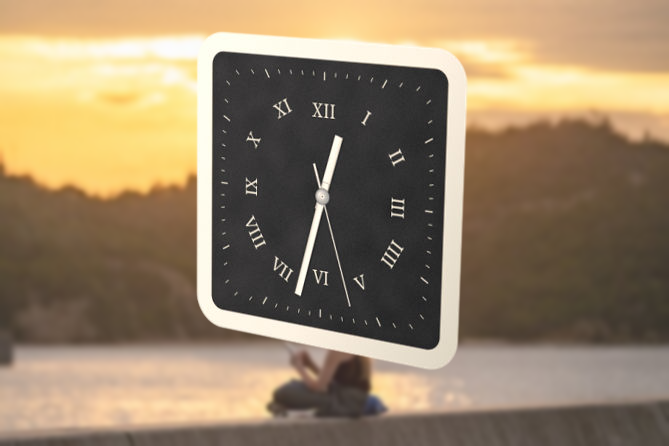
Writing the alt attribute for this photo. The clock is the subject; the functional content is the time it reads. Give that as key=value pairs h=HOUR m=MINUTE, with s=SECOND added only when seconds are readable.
h=12 m=32 s=27
